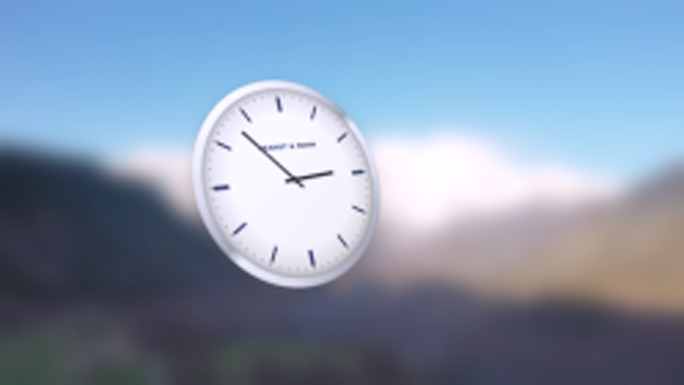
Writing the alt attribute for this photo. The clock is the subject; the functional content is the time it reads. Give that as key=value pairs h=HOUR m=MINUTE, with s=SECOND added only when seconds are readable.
h=2 m=53
